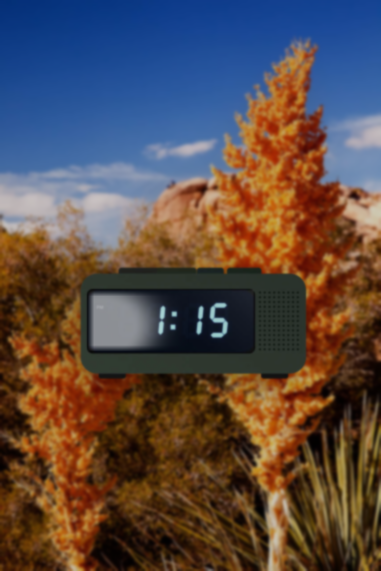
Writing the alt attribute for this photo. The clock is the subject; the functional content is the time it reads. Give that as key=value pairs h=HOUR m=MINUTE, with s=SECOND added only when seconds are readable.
h=1 m=15
